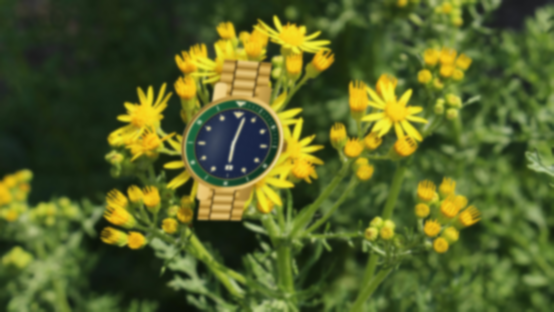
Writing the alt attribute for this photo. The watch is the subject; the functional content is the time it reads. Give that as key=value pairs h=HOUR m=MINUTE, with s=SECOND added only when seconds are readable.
h=6 m=2
